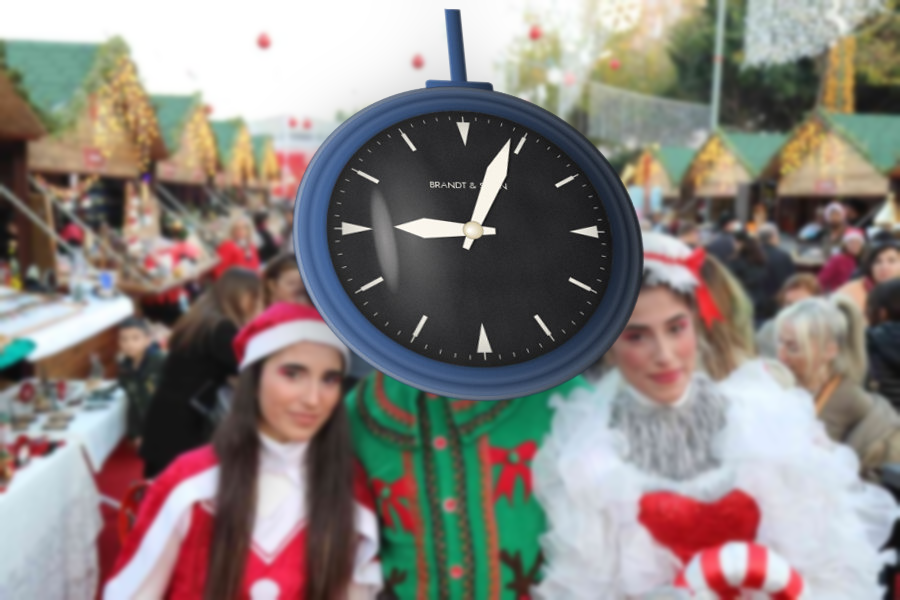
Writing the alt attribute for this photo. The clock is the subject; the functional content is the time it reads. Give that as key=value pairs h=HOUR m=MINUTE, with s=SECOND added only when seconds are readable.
h=9 m=4
